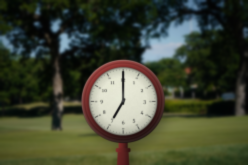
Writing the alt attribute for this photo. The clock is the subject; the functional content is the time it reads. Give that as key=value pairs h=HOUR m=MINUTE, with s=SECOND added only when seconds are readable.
h=7 m=0
